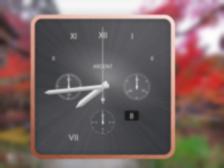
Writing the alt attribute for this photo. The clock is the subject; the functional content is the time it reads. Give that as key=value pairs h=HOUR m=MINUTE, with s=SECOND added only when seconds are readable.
h=7 m=44
